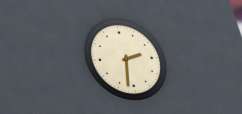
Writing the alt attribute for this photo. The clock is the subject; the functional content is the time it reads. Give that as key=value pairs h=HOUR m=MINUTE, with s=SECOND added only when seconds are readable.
h=2 m=32
